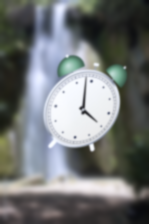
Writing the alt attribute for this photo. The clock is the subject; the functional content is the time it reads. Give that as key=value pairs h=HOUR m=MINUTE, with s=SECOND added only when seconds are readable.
h=3 m=58
